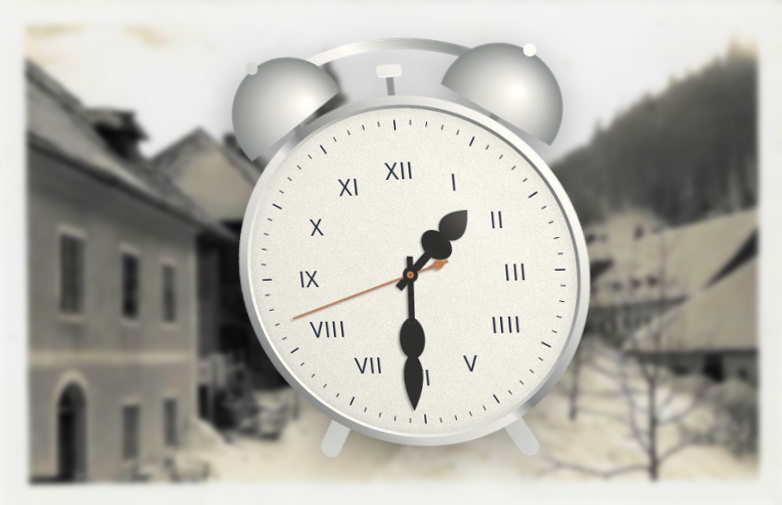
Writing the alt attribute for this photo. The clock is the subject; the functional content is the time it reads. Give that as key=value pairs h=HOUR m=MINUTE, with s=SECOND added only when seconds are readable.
h=1 m=30 s=42
